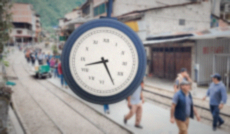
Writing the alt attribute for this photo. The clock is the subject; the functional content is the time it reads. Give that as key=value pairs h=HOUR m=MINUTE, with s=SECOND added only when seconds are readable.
h=8 m=25
